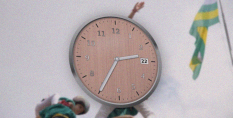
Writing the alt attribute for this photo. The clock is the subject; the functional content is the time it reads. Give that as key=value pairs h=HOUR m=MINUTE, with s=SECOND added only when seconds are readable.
h=2 m=35
